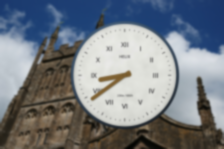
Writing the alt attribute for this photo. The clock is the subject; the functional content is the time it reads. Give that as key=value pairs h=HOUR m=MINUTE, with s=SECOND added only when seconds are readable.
h=8 m=39
